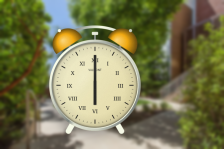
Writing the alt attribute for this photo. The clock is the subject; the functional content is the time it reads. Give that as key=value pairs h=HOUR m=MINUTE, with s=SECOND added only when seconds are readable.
h=6 m=0
